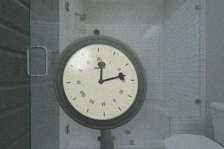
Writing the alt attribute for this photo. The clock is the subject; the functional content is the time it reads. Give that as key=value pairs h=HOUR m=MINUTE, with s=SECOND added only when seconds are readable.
h=12 m=13
